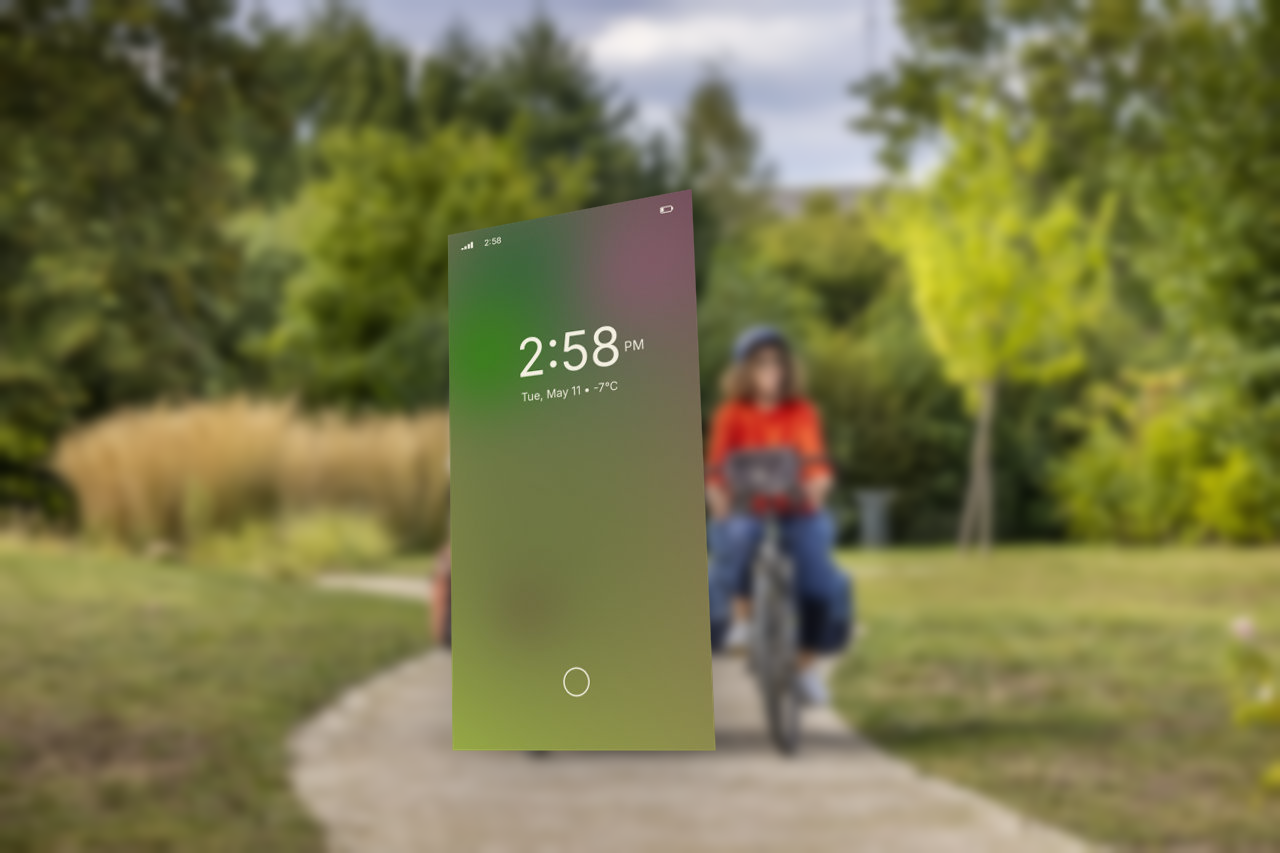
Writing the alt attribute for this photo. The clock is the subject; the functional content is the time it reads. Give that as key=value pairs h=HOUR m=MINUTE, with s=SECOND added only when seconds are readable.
h=2 m=58
